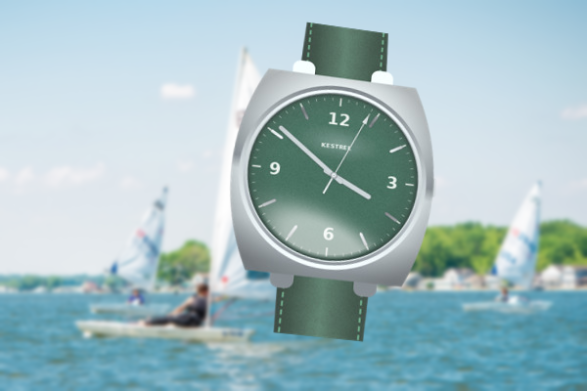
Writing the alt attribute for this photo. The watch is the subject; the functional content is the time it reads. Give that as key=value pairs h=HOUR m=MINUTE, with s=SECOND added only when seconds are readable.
h=3 m=51 s=4
